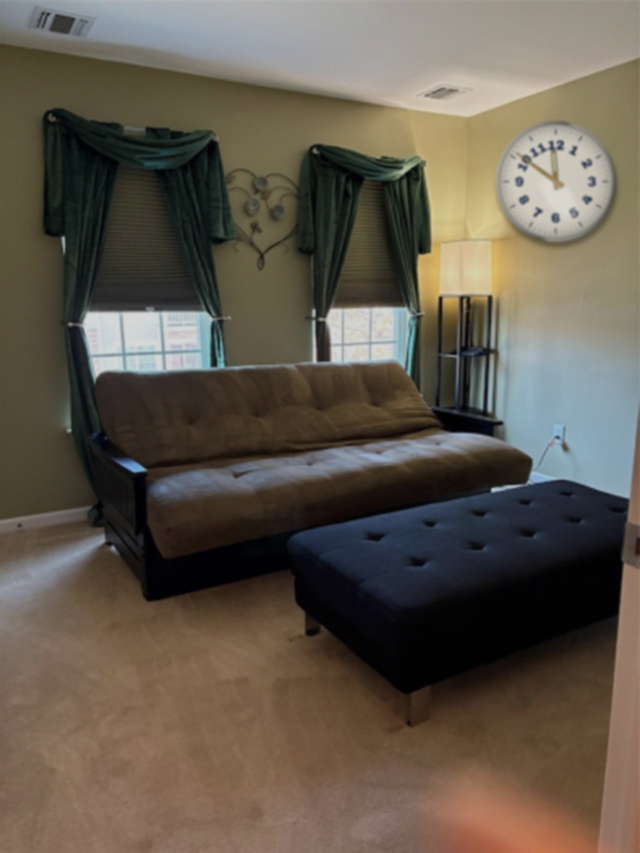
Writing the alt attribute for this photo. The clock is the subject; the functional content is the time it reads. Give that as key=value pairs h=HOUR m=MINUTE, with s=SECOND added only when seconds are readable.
h=11 m=51
